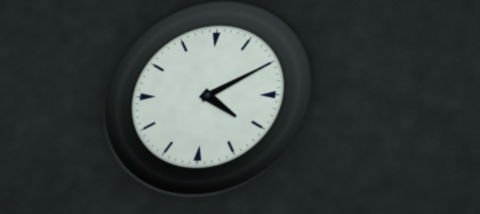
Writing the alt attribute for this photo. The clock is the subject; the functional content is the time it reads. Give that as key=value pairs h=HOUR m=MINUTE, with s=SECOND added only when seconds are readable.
h=4 m=10
